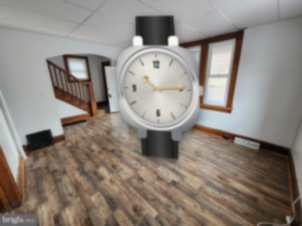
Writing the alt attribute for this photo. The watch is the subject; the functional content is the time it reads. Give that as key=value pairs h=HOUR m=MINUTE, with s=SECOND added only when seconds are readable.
h=10 m=14
